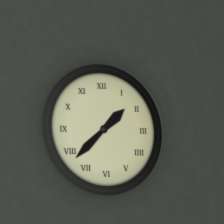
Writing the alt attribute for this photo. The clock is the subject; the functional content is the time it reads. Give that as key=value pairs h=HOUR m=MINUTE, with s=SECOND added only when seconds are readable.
h=1 m=38
